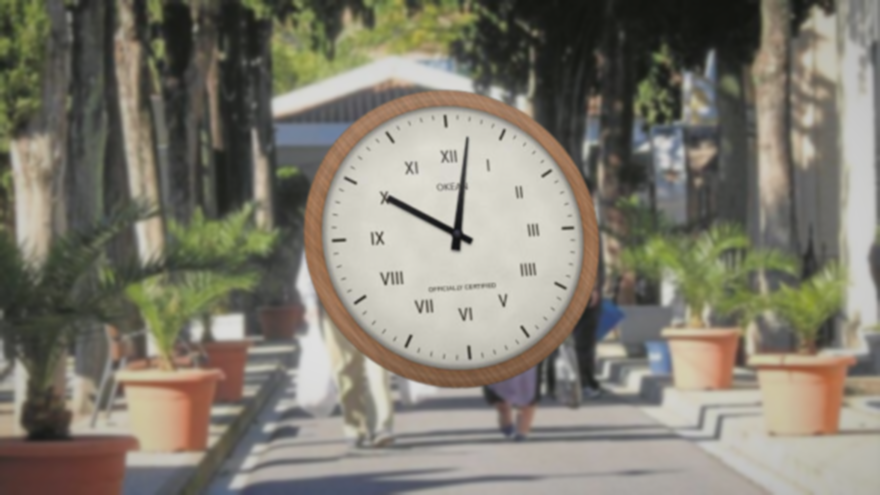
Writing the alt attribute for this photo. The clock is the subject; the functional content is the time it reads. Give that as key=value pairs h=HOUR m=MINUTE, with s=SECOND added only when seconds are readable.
h=10 m=2
